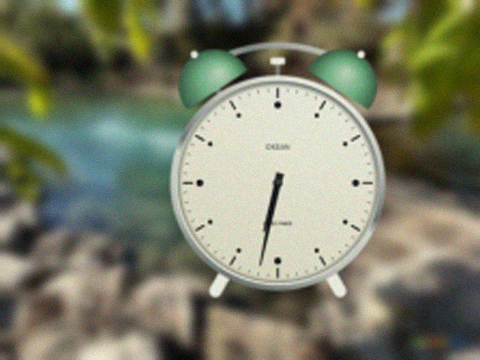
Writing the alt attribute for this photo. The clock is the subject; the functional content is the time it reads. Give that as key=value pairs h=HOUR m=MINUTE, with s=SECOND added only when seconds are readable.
h=6 m=32
